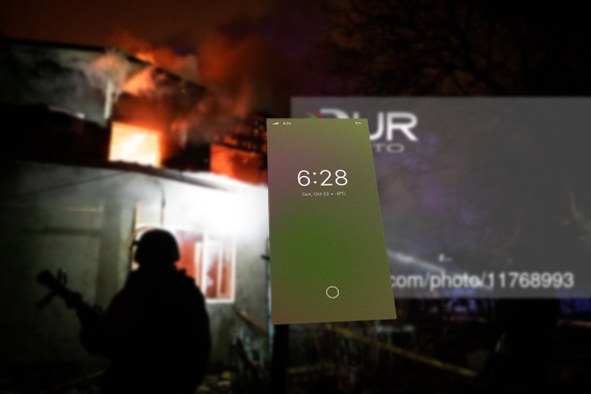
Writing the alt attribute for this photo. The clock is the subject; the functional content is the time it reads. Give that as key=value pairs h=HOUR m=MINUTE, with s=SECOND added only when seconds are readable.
h=6 m=28
